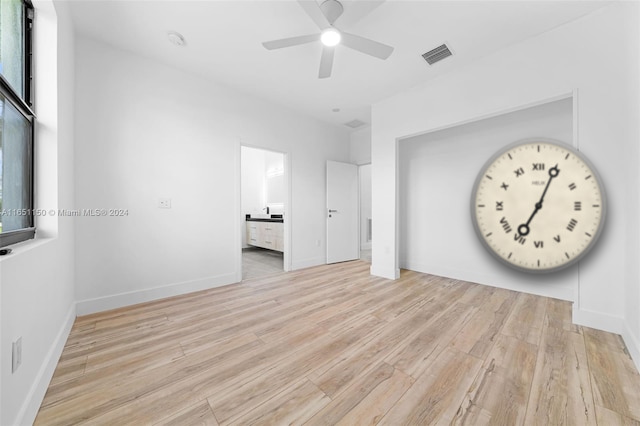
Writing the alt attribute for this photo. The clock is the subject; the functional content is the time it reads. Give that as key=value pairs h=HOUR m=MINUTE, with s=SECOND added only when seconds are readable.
h=7 m=4
